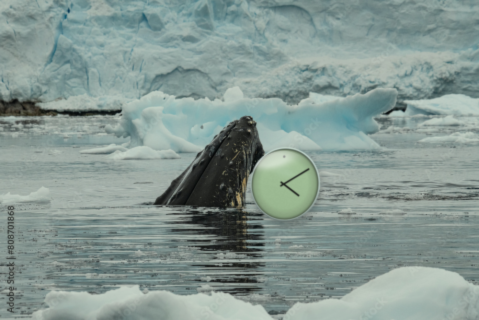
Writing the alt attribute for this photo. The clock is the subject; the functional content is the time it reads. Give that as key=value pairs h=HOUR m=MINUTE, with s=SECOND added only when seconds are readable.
h=4 m=10
